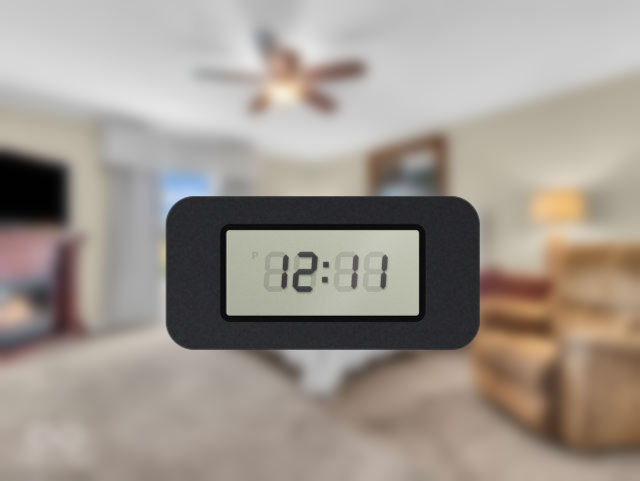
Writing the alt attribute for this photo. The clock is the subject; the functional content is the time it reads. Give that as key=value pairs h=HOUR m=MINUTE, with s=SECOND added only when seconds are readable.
h=12 m=11
